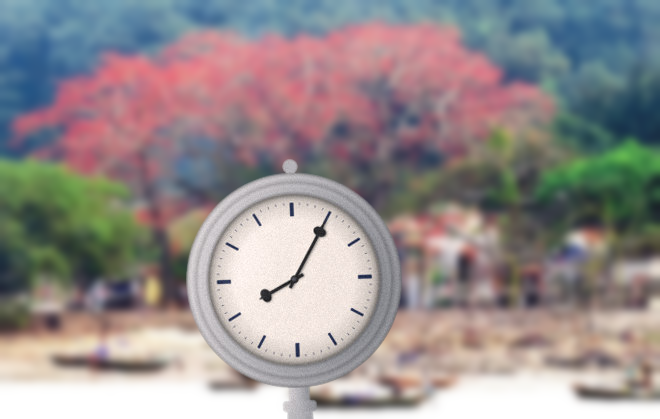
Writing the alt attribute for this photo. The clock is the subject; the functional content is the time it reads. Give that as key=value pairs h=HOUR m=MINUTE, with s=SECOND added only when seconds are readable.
h=8 m=5
